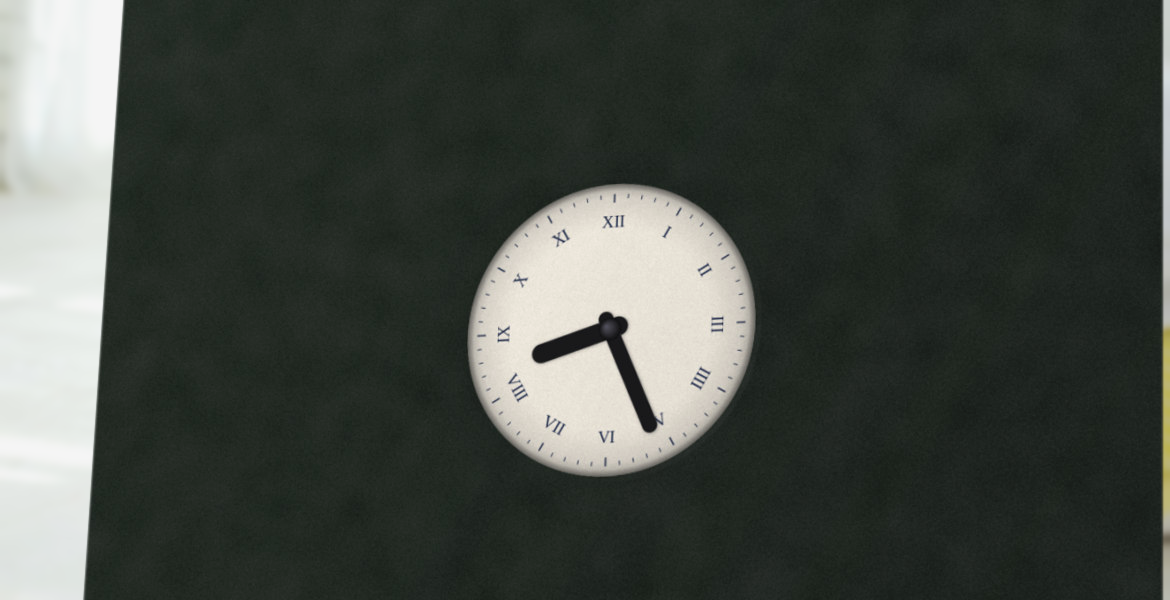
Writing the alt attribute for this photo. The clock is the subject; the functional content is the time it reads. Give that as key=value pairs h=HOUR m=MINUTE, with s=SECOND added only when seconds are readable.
h=8 m=26
